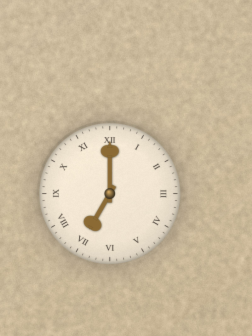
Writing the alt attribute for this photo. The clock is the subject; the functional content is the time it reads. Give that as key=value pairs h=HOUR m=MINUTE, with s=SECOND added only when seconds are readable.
h=7 m=0
